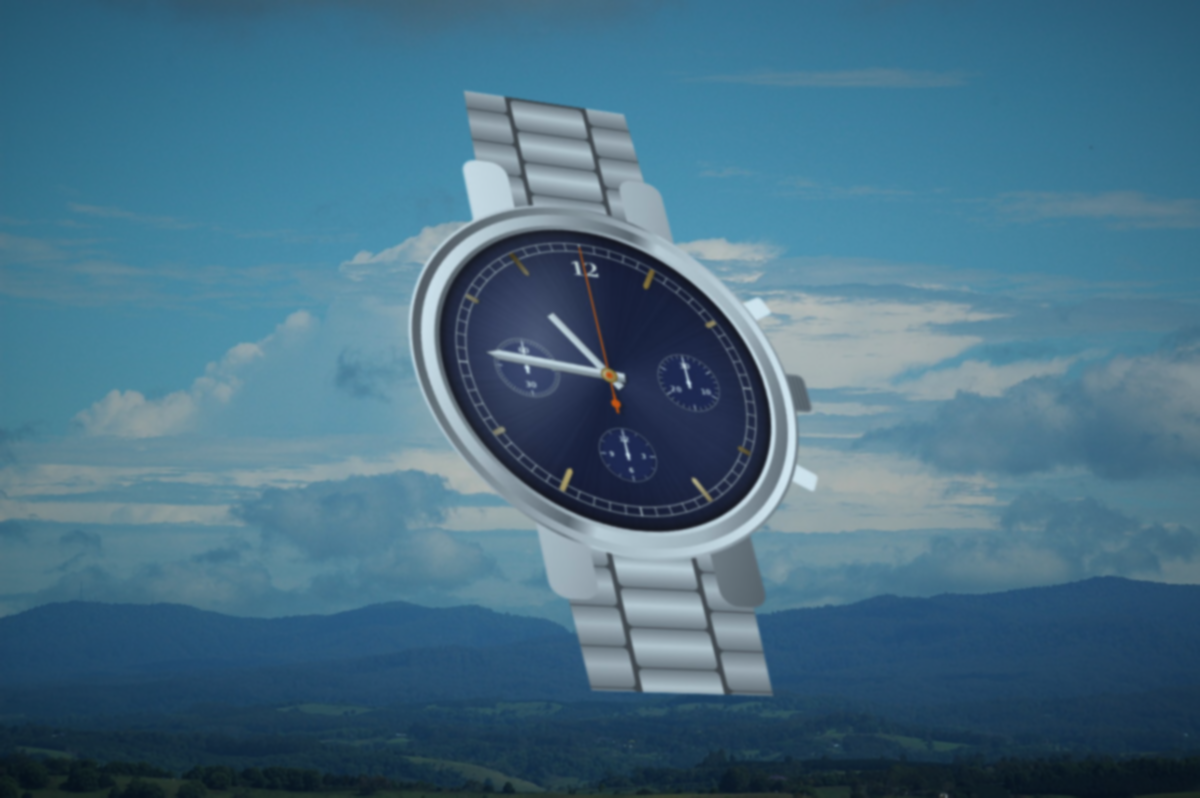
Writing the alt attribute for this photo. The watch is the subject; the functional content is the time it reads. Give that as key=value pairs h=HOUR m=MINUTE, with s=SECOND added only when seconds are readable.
h=10 m=46
